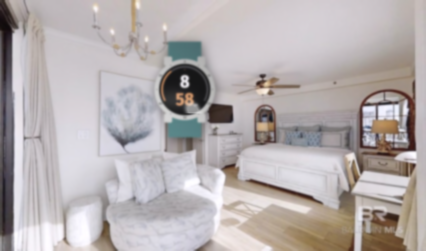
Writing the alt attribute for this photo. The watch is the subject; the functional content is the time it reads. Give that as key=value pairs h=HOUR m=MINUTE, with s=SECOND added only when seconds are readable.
h=8 m=58
